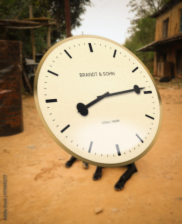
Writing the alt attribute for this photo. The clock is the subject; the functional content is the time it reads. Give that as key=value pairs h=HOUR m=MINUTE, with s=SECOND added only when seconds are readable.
h=8 m=14
